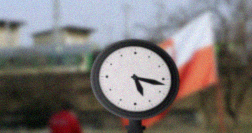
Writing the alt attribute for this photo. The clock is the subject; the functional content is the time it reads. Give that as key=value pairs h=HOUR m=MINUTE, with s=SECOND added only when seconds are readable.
h=5 m=17
